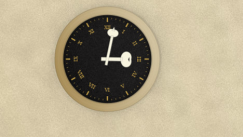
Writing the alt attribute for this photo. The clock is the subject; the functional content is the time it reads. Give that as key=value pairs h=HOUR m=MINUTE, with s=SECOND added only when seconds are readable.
h=3 m=2
